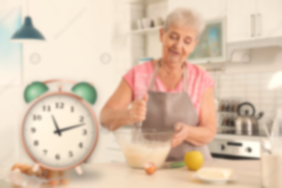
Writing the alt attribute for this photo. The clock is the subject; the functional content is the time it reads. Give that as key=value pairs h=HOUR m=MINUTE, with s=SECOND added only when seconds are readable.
h=11 m=12
